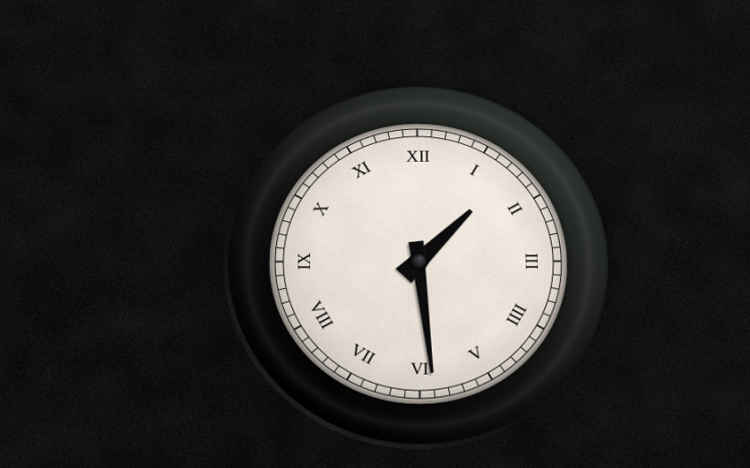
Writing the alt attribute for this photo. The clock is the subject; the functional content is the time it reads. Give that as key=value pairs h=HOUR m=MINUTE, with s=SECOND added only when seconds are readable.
h=1 m=29
